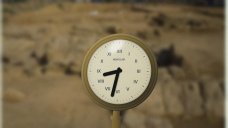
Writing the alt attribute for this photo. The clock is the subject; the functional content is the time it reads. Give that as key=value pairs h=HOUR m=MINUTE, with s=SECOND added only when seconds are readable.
h=8 m=32
